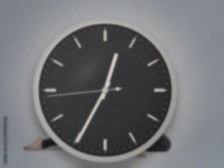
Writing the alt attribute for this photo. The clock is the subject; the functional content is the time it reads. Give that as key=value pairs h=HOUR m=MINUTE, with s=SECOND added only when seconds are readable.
h=12 m=34 s=44
